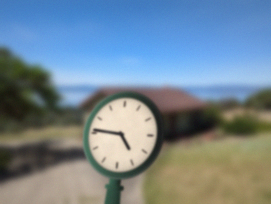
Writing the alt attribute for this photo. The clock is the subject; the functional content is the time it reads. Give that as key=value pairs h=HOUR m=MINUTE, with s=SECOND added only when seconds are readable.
h=4 m=46
